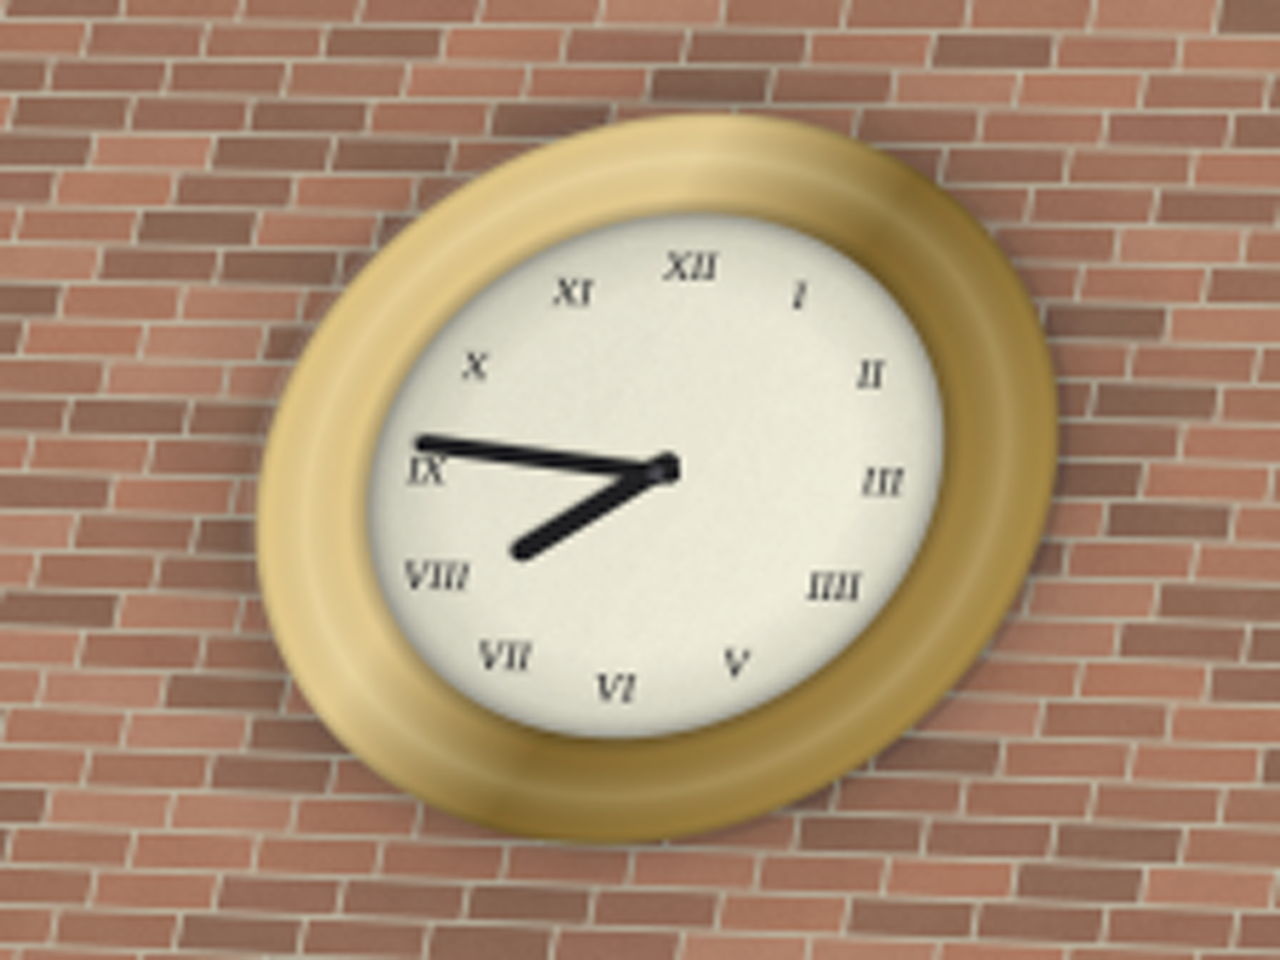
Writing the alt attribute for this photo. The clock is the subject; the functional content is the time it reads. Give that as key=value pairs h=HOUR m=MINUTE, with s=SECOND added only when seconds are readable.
h=7 m=46
